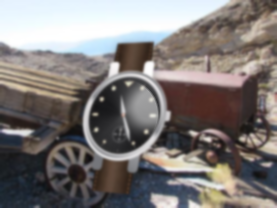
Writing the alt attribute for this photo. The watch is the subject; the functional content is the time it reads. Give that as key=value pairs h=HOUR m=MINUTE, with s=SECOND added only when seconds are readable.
h=11 m=26
